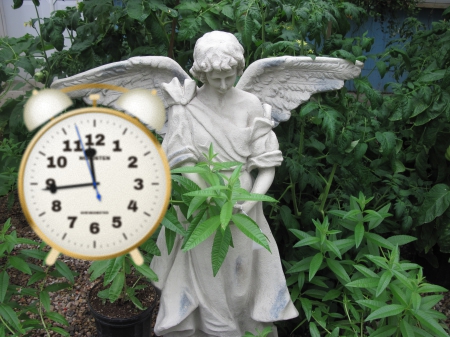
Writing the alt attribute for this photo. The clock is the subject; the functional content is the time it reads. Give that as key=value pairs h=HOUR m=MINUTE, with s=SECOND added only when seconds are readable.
h=11 m=43 s=57
